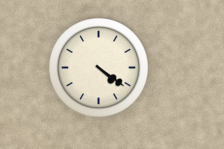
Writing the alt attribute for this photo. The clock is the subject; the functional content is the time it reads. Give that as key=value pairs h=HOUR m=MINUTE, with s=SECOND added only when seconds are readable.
h=4 m=21
